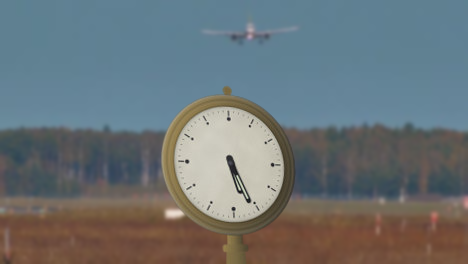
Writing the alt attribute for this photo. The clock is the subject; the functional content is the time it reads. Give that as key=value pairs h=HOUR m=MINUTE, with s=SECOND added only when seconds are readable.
h=5 m=26
